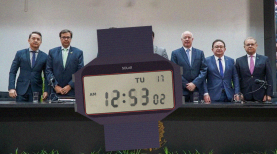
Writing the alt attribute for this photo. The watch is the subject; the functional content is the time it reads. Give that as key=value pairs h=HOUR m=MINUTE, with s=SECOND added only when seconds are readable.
h=12 m=53 s=2
